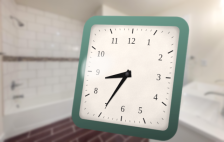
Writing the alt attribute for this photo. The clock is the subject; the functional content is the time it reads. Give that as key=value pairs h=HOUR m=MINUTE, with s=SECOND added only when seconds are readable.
h=8 m=35
